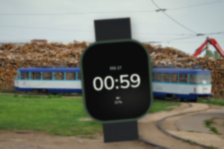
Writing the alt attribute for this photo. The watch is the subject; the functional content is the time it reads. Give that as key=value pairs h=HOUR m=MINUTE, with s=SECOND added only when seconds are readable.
h=0 m=59
